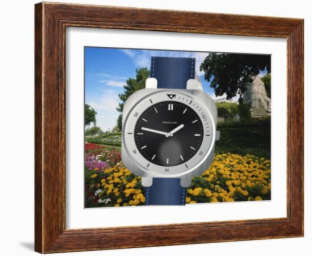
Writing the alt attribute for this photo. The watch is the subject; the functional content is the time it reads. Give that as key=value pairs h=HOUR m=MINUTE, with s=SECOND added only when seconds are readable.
h=1 m=47
